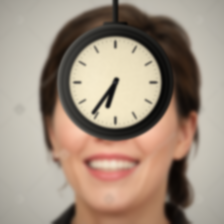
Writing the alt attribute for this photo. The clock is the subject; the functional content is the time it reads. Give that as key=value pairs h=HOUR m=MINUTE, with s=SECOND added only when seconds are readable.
h=6 m=36
